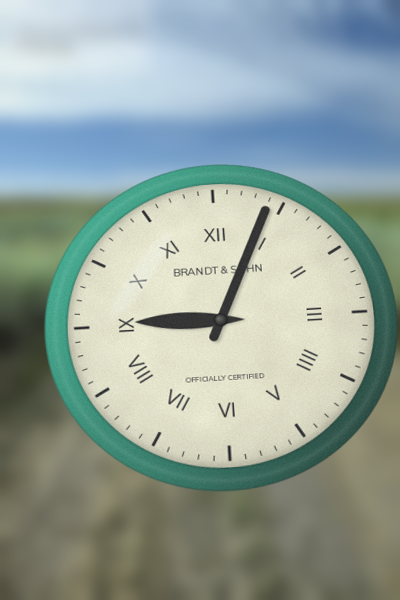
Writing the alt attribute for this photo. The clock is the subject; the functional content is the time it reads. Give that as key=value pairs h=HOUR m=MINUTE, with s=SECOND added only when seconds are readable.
h=9 m=4
